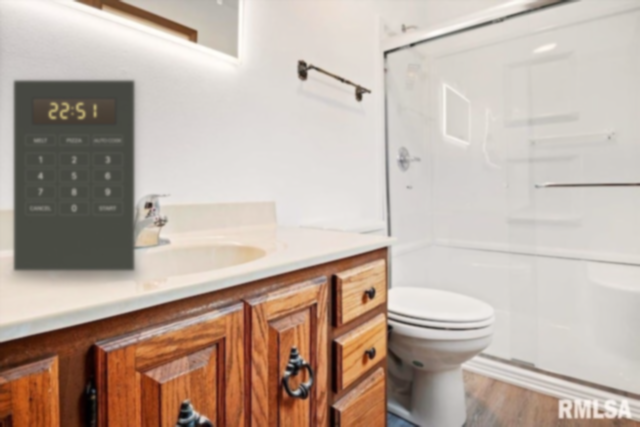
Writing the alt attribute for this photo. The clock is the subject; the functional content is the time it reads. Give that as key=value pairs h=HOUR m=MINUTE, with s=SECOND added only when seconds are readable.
h=22 m=51
